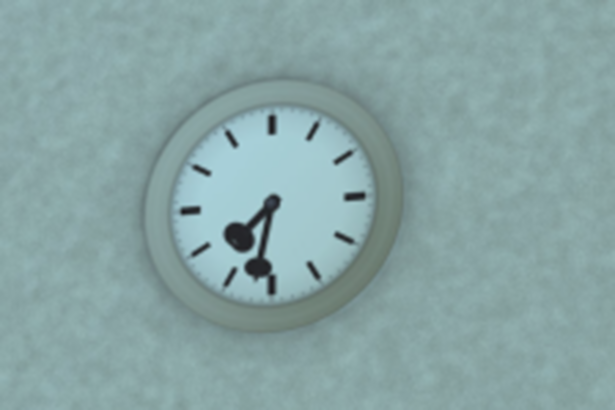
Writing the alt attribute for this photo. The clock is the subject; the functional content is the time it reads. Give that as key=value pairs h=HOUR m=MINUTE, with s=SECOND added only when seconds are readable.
h=7 m=32
